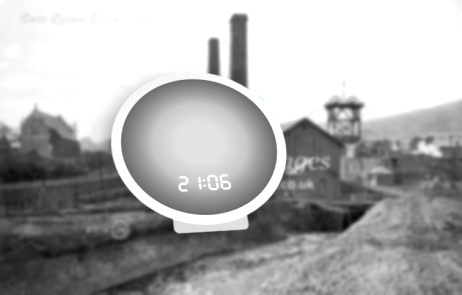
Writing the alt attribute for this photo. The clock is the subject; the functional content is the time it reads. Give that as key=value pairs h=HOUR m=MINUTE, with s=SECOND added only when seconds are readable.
h=21 m=6
